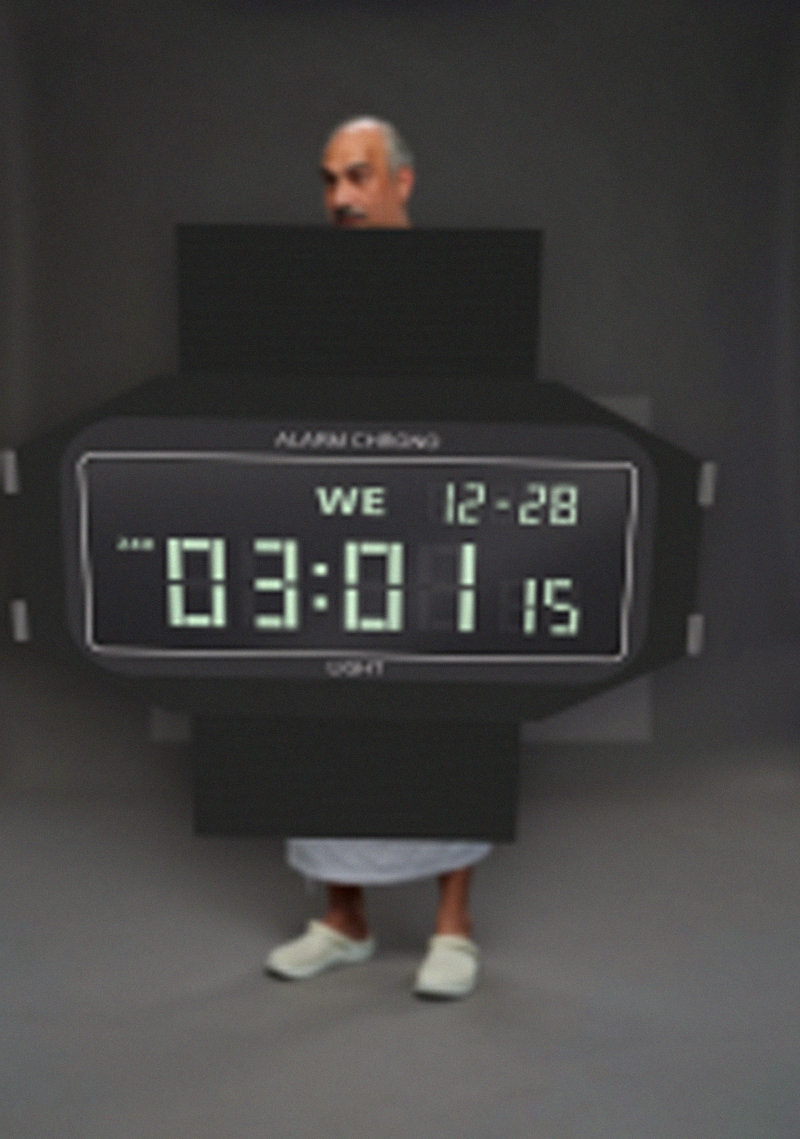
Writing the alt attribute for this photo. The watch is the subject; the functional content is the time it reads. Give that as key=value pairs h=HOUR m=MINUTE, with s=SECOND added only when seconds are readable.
h=3 m=1 s=15
